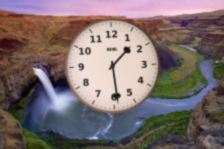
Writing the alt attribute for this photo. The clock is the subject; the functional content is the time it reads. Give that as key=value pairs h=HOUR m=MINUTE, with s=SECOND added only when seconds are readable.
h=1 m=29
